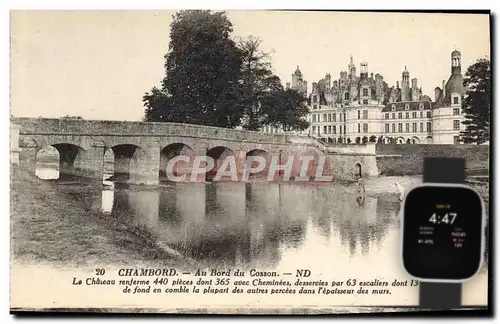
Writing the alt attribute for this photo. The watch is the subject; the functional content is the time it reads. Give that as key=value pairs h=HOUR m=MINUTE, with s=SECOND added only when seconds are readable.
h=4 m=47
